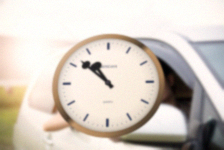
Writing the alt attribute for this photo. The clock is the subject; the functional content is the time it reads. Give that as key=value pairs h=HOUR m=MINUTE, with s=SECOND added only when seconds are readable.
h=10 m=52
